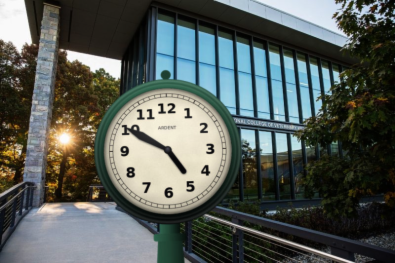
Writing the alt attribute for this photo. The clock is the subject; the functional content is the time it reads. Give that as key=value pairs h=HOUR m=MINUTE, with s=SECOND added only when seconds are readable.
h=4 m=50
